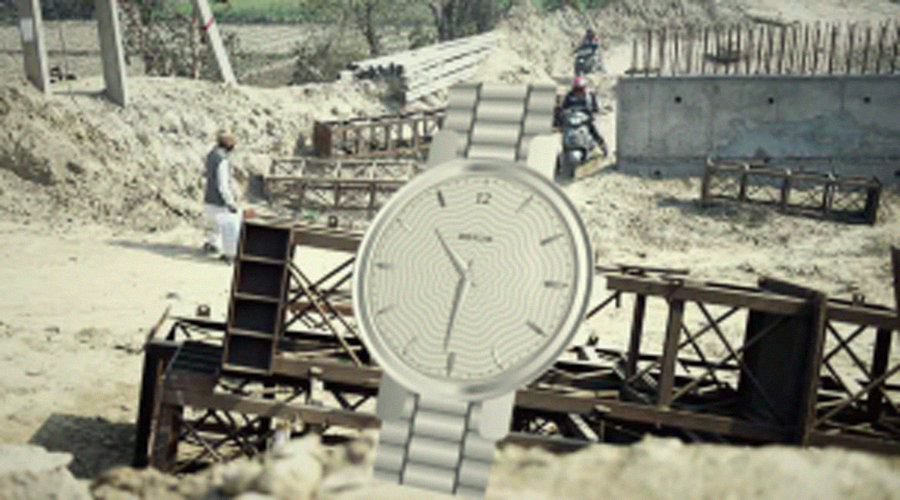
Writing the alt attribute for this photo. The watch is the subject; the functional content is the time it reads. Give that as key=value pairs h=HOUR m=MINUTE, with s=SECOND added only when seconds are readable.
h=10 m=31
